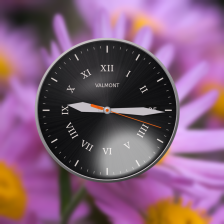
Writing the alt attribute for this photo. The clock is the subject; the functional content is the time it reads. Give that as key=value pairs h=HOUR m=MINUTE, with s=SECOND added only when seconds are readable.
h=9 m=15 s=18
